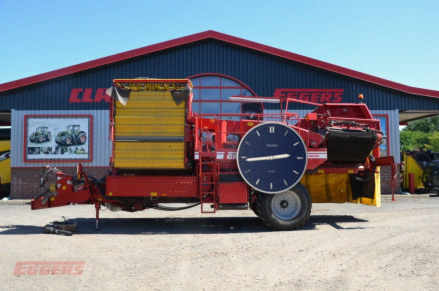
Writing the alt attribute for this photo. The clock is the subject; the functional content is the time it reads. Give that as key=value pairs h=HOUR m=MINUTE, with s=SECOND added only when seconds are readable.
h=2 m=44
